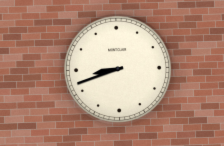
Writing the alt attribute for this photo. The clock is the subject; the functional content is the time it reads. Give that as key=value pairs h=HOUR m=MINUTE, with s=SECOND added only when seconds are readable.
h=8 m=42
